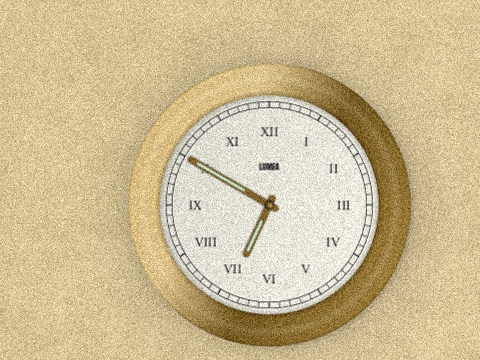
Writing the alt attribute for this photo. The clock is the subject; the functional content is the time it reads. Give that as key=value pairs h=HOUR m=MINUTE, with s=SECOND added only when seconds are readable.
h=6 m=50
